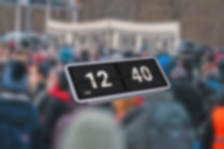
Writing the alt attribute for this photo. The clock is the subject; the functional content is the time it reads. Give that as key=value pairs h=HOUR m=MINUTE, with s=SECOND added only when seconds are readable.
h=12 m=40
